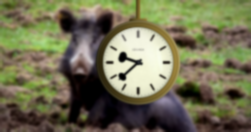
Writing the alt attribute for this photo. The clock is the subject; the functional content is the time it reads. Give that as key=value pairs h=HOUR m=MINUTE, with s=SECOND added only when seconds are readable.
h=9 m=38
